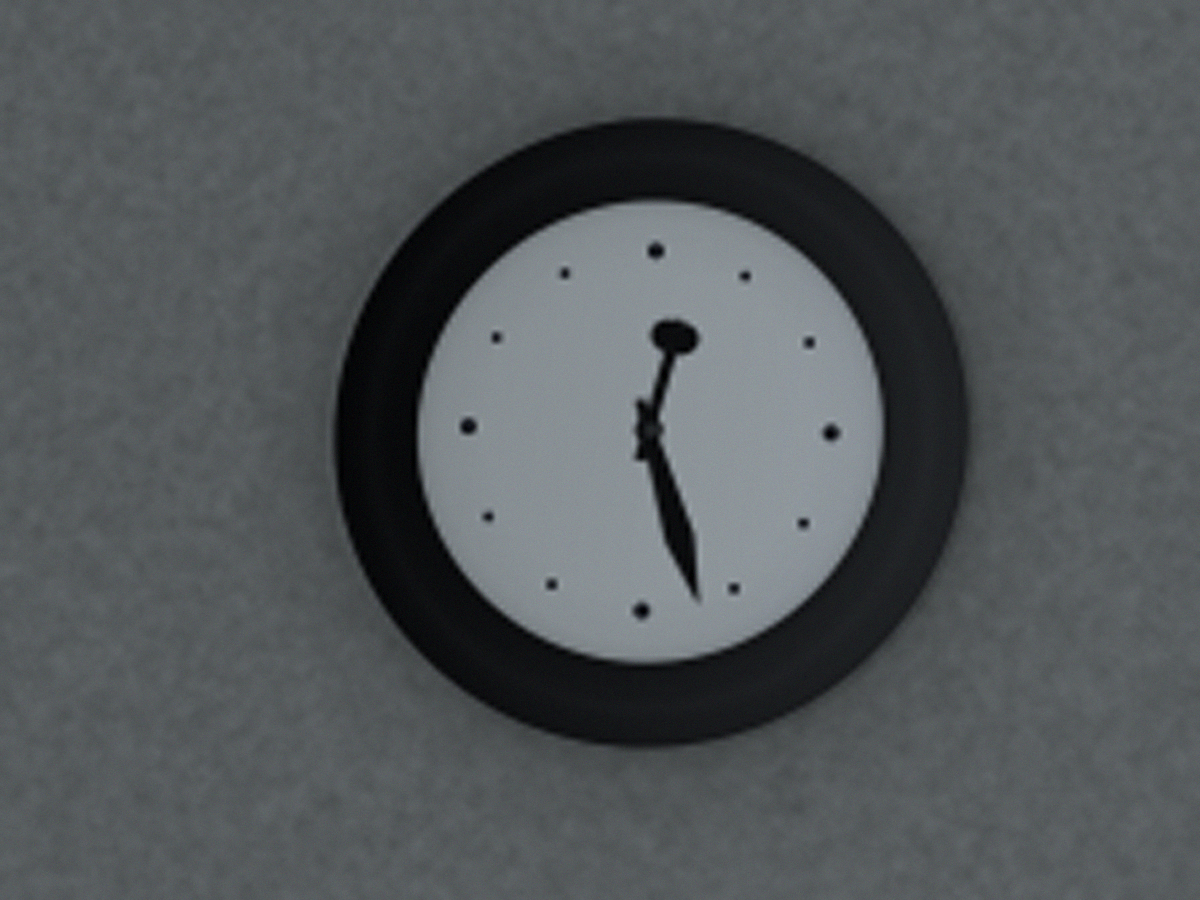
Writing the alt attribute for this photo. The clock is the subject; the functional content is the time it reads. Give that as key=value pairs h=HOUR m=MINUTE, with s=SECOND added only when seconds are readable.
h=12 m=27
